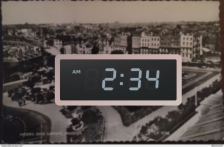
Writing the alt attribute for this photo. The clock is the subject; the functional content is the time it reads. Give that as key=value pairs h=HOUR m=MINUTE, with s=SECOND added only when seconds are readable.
h=2 m=34
